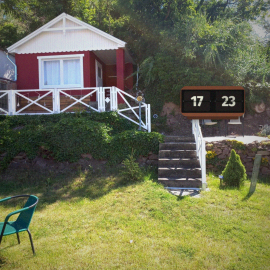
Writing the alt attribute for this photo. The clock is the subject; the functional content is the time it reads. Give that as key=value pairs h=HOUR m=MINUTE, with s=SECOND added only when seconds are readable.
h=17 m=23
